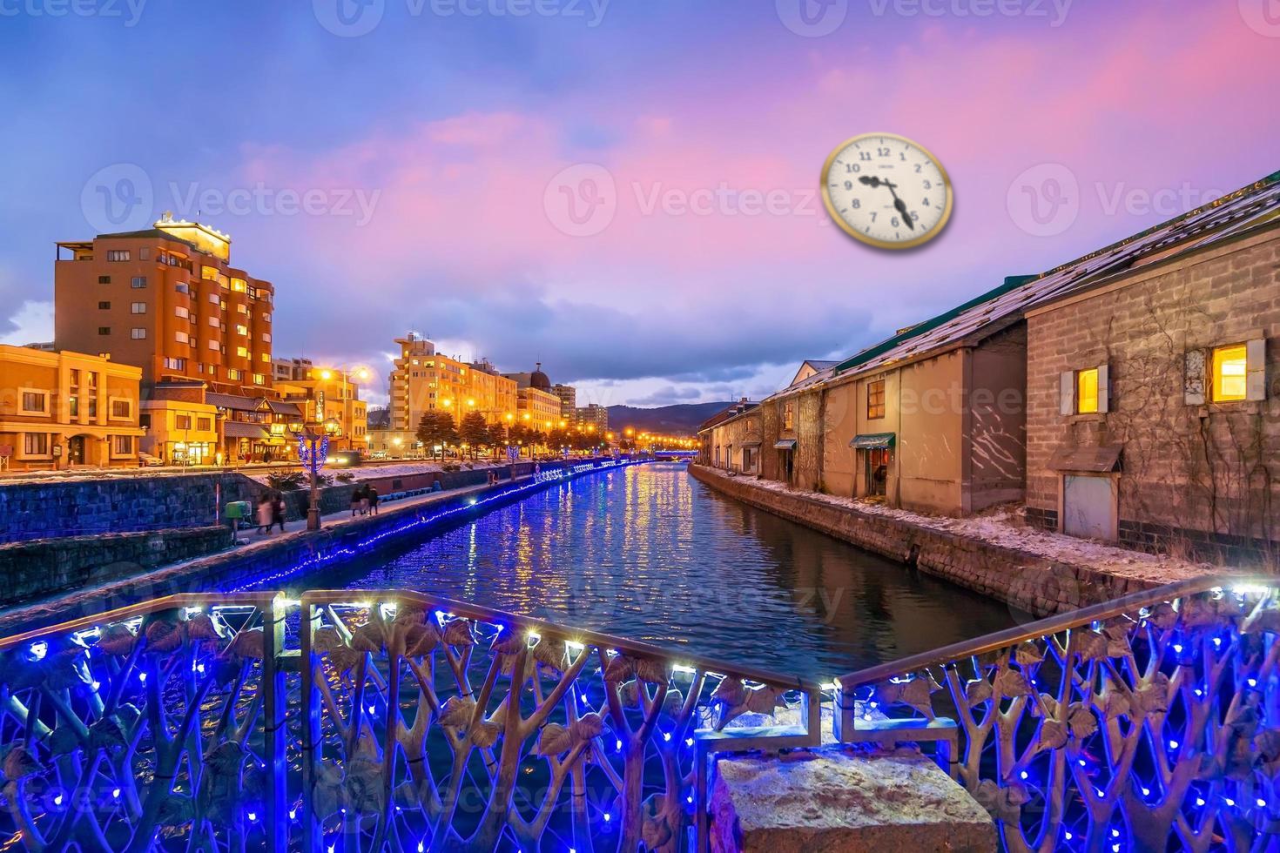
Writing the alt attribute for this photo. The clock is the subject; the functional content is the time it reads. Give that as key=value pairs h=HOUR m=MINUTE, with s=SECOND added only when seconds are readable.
h=9 m=27
